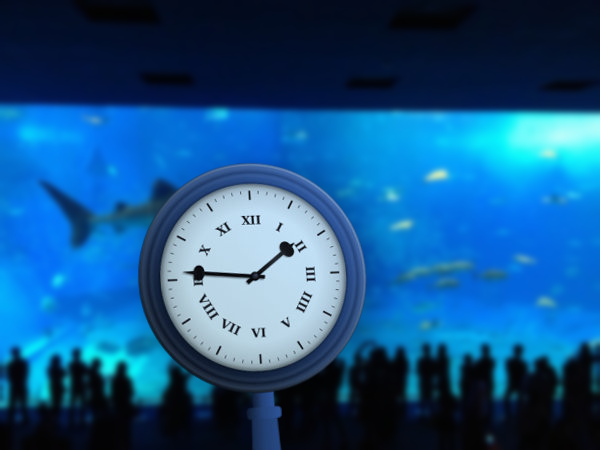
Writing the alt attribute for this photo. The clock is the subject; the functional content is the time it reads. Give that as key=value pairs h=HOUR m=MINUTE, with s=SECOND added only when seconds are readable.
h=1 m=46
